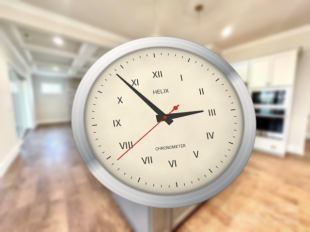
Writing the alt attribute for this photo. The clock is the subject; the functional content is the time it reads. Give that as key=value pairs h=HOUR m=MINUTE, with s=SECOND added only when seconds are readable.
h=2 m=53 s=39
